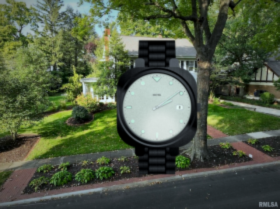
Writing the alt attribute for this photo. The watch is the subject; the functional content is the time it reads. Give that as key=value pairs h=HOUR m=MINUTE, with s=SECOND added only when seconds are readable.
h=2 m=9
